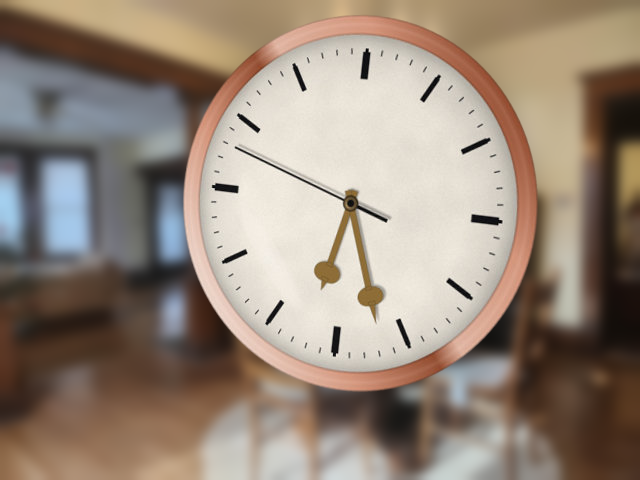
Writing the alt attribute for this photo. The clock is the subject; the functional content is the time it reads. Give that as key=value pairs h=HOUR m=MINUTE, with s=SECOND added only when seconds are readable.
h=6 m=26 s=48
